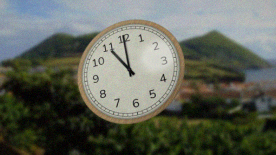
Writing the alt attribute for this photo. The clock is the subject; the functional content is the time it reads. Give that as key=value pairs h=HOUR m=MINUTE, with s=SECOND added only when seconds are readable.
h=11 m=0
